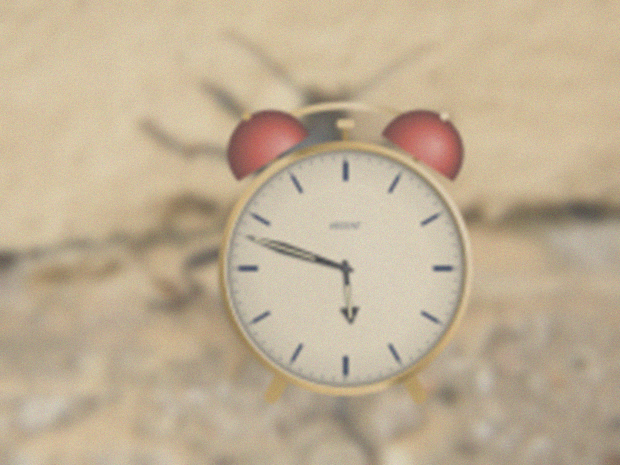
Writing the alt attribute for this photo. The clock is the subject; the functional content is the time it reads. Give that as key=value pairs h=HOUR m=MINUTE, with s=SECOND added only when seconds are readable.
h=5 m=48
